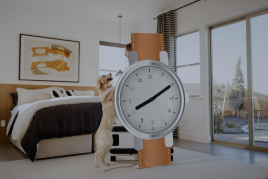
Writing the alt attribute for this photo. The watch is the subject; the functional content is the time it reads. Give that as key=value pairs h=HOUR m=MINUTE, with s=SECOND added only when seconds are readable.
h=8 m=10
